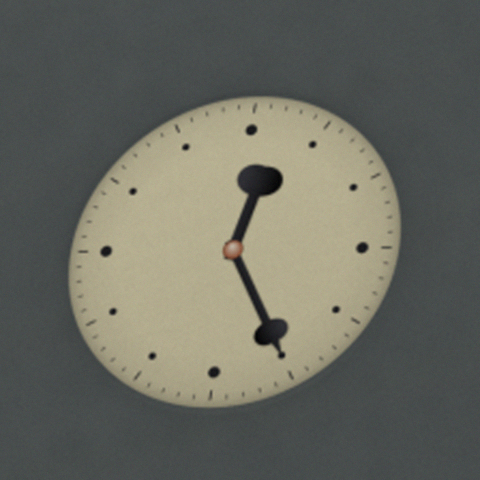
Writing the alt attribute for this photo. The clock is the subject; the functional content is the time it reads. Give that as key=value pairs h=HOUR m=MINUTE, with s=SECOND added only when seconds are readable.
h=12 m=25
